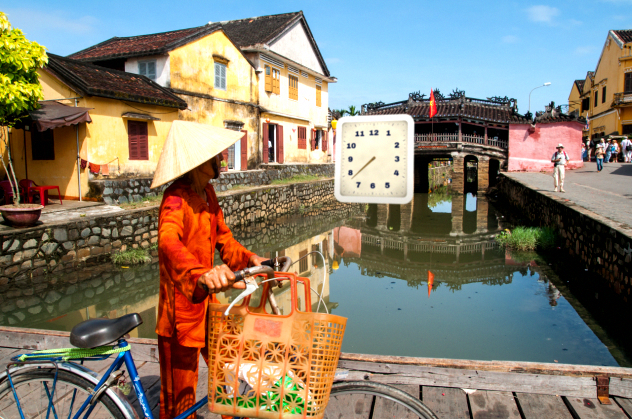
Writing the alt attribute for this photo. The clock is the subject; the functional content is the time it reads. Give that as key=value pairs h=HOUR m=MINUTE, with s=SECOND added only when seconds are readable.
h=7 m=38
